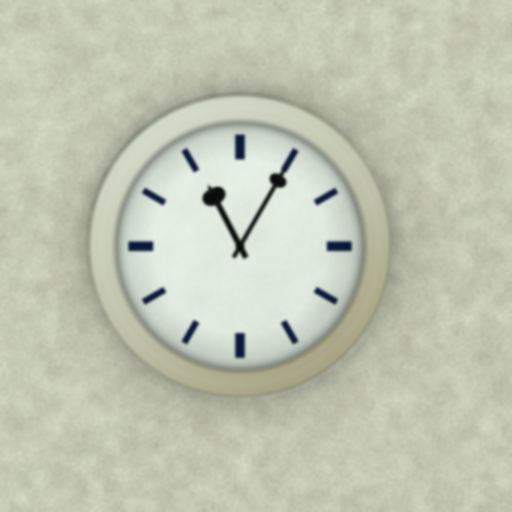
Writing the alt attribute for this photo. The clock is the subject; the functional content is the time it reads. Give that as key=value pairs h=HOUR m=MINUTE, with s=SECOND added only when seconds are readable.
h=11 m=5
